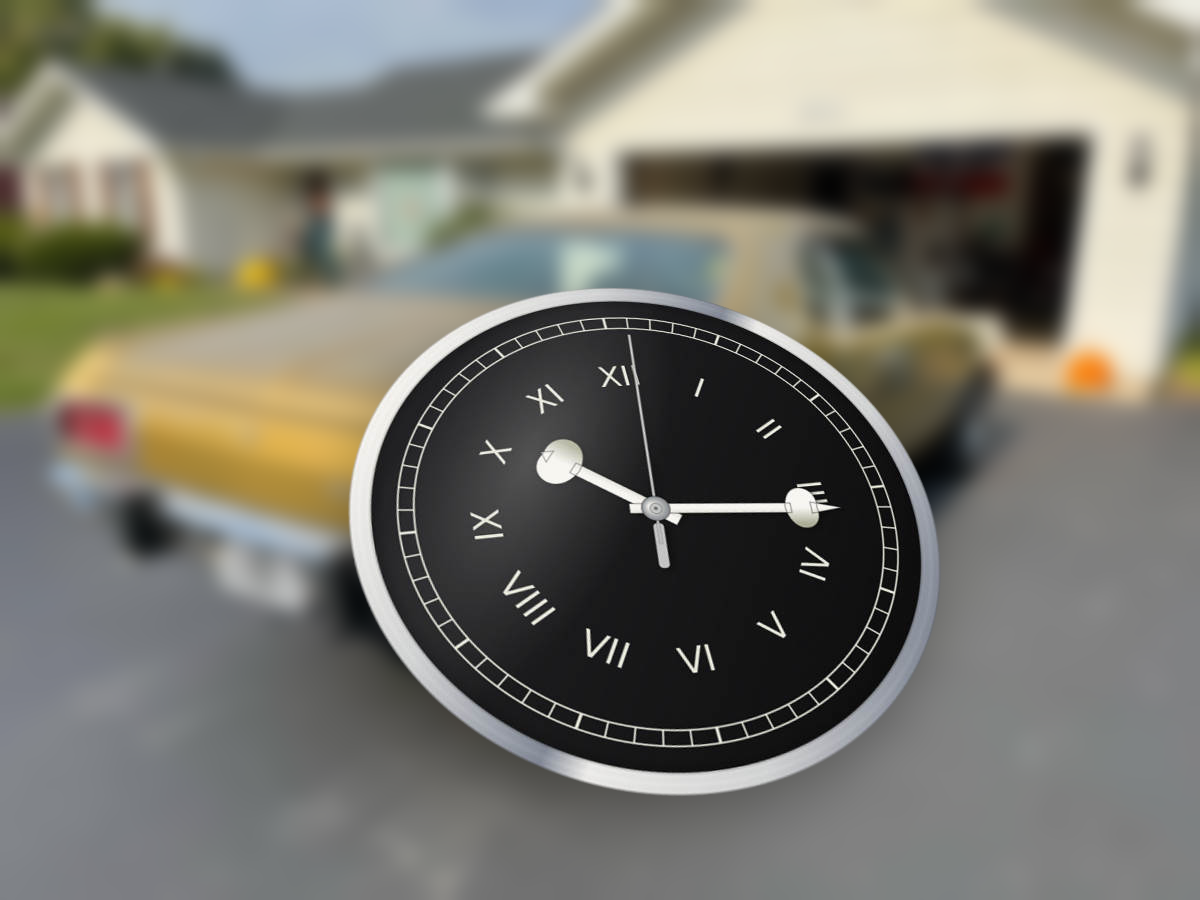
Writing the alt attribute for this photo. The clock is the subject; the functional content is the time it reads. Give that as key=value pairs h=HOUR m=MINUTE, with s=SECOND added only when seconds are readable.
h=10 m=16 s=1
